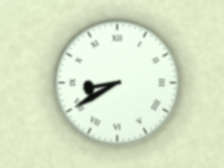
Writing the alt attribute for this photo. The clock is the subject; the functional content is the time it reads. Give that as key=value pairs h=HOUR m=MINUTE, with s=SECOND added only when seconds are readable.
h=8 m=40
